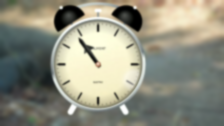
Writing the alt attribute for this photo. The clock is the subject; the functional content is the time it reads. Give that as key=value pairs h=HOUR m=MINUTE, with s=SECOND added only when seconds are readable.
h=10 m=54
